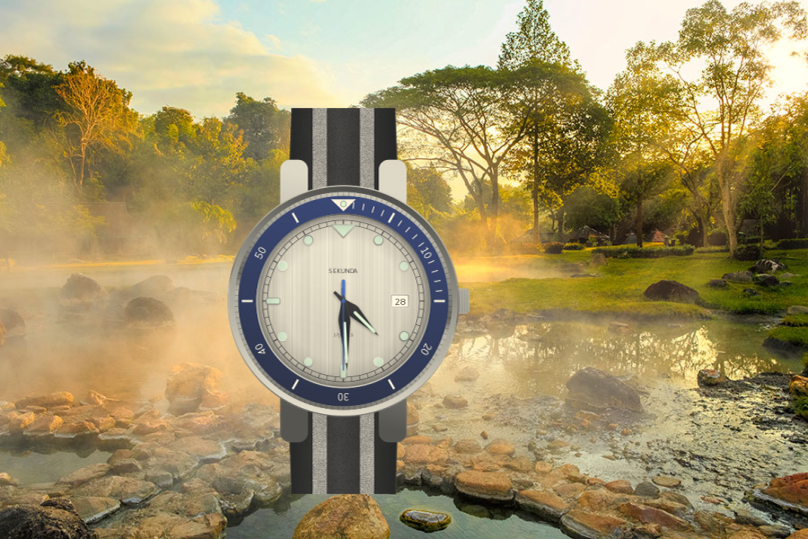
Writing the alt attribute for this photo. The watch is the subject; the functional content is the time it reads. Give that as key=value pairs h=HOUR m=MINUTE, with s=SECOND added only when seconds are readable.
h=4 m=29 s=30
